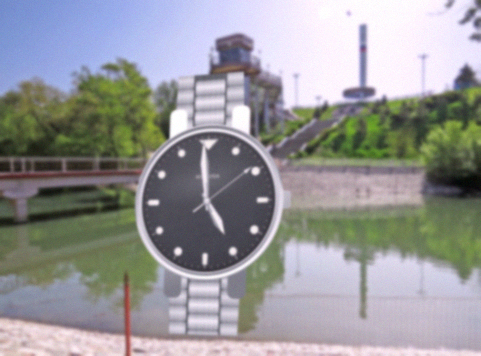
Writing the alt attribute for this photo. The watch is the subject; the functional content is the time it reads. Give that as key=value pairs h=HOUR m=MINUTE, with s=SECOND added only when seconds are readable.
h=4 m=59 s=9
